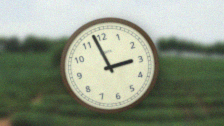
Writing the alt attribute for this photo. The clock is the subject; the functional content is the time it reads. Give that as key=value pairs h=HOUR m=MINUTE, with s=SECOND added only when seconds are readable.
h=2 m=58
